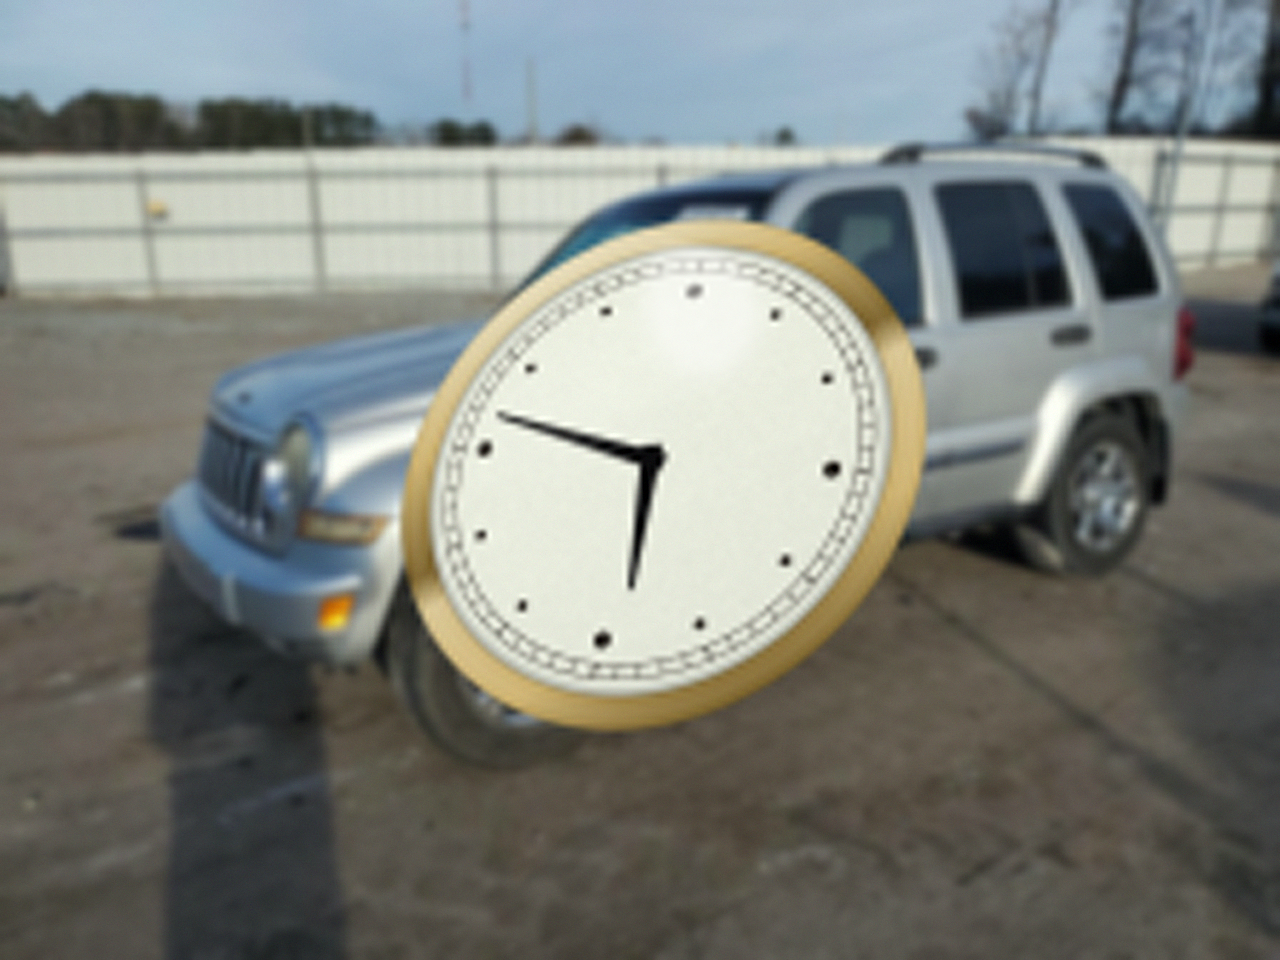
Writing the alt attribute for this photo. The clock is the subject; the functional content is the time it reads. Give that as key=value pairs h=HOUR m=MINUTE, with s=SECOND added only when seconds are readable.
h=5 m=47
